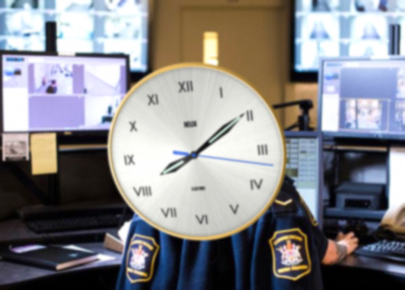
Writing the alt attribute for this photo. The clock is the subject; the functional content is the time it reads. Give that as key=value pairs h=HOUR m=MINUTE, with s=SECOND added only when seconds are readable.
h=8 m=9 s=17
